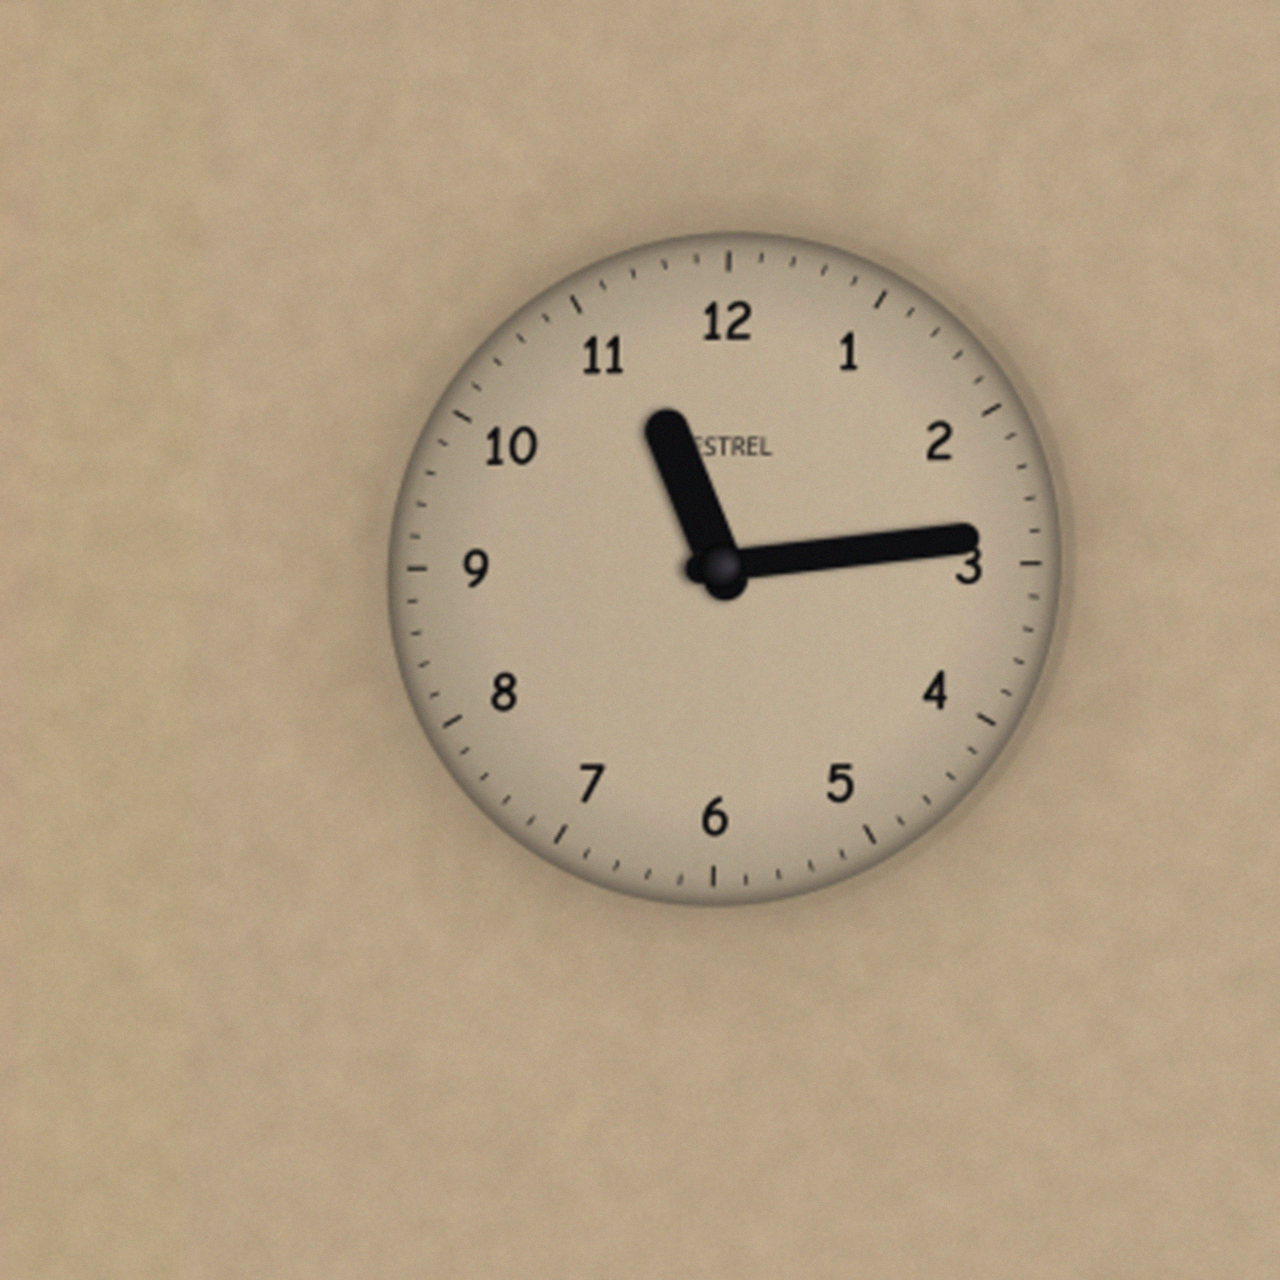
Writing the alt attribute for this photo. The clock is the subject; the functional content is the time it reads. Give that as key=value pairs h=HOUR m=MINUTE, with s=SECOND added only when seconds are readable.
h=11 m=14
